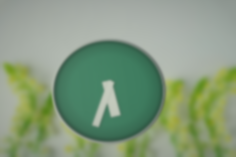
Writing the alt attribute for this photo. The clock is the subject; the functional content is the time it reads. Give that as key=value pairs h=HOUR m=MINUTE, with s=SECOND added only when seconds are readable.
h=5 m=33
